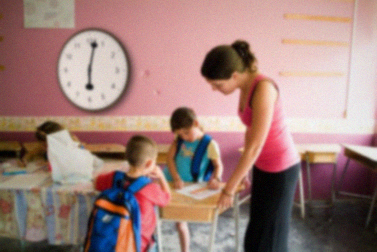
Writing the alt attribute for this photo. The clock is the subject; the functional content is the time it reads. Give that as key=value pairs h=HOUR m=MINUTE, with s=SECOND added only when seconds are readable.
h=6 m=2
